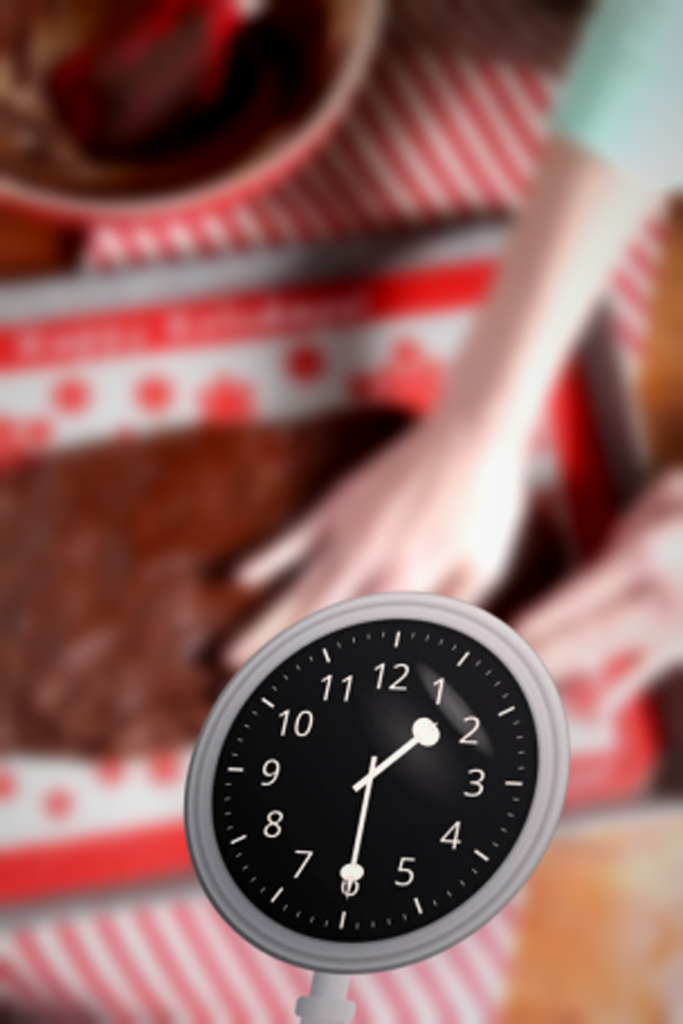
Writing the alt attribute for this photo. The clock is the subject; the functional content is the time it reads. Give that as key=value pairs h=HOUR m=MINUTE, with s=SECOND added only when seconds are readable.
h=1 m=30
